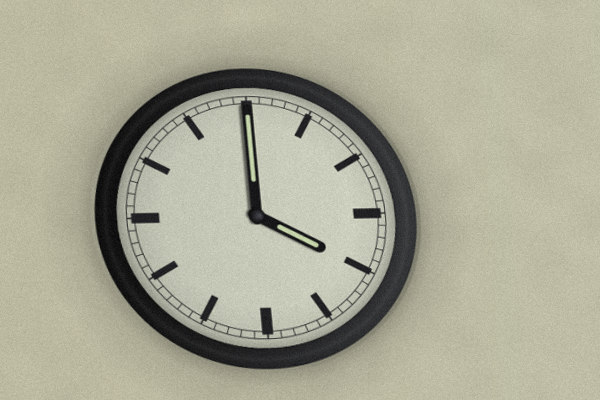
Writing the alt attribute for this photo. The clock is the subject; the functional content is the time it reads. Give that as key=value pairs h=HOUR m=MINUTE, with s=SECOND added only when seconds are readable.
h=4 m=0
